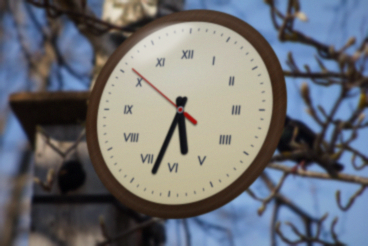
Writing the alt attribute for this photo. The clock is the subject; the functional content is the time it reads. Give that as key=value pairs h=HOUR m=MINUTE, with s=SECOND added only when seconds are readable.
h=5 m=32 s=51
